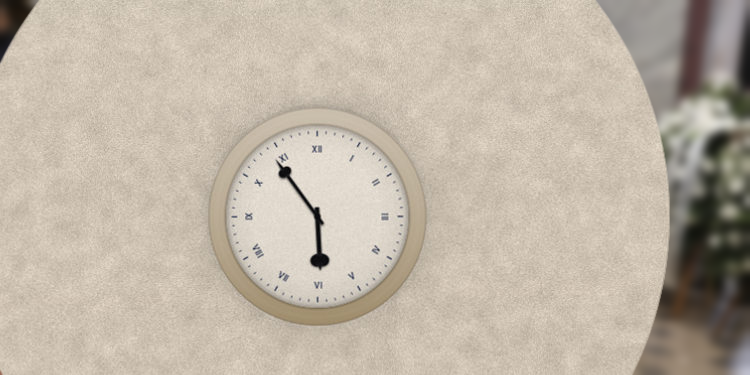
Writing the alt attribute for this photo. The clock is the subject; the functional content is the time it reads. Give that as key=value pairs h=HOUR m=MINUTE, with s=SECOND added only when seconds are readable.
h=5 m=54
